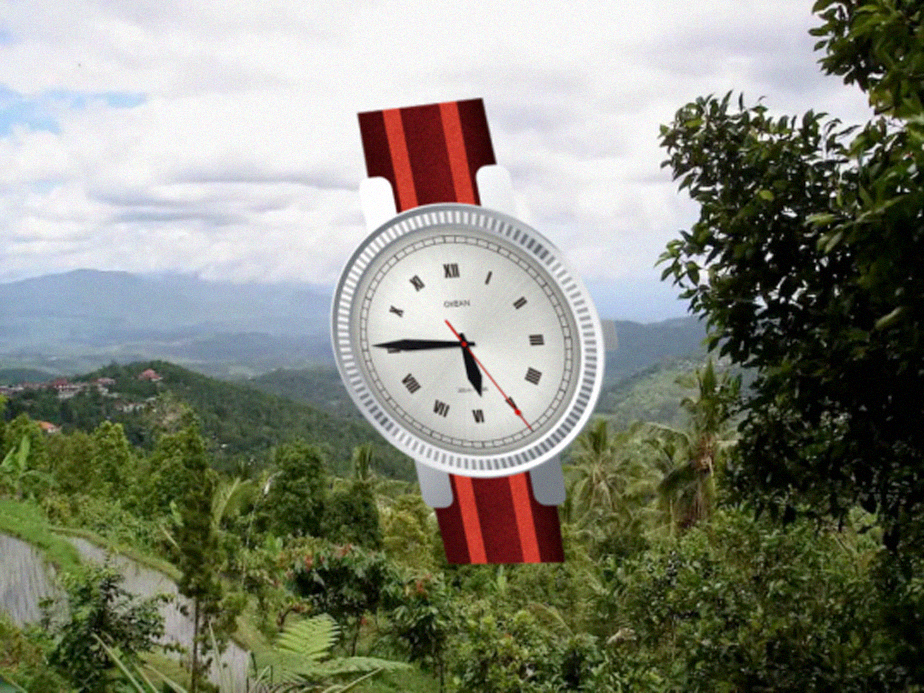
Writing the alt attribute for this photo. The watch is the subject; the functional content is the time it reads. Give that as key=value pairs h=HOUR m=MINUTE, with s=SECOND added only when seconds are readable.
h=5 m=45 s=25
